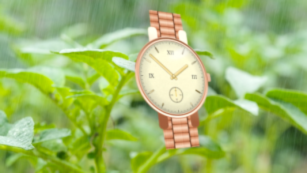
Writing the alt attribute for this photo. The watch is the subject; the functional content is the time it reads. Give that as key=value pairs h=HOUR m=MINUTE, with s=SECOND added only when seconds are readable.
h=1 m=52
